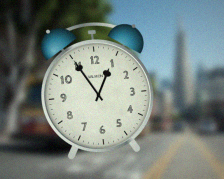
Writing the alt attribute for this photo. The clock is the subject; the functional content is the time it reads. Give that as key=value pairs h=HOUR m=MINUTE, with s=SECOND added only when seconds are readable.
h=12 m=55
